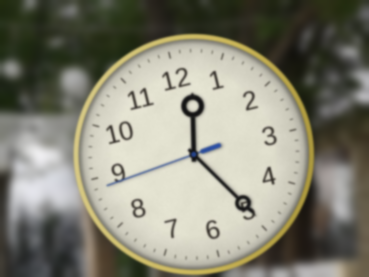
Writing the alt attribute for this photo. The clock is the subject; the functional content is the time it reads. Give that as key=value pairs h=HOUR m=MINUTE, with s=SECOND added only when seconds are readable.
h=12 m=24 s=44
